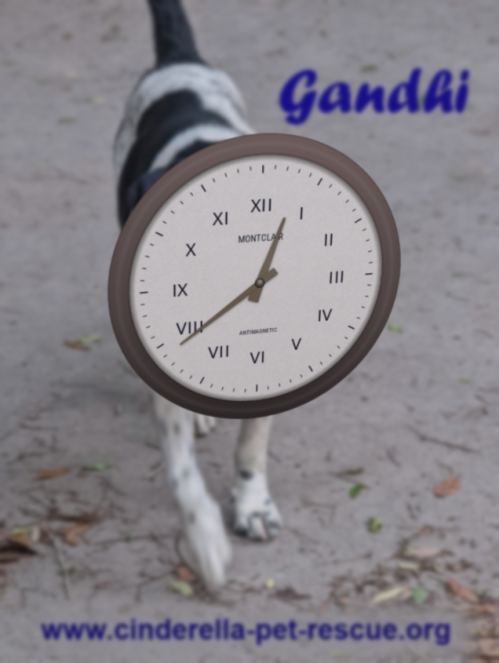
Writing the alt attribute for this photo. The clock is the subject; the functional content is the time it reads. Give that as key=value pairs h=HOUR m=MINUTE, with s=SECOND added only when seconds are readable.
h=12 m=39
